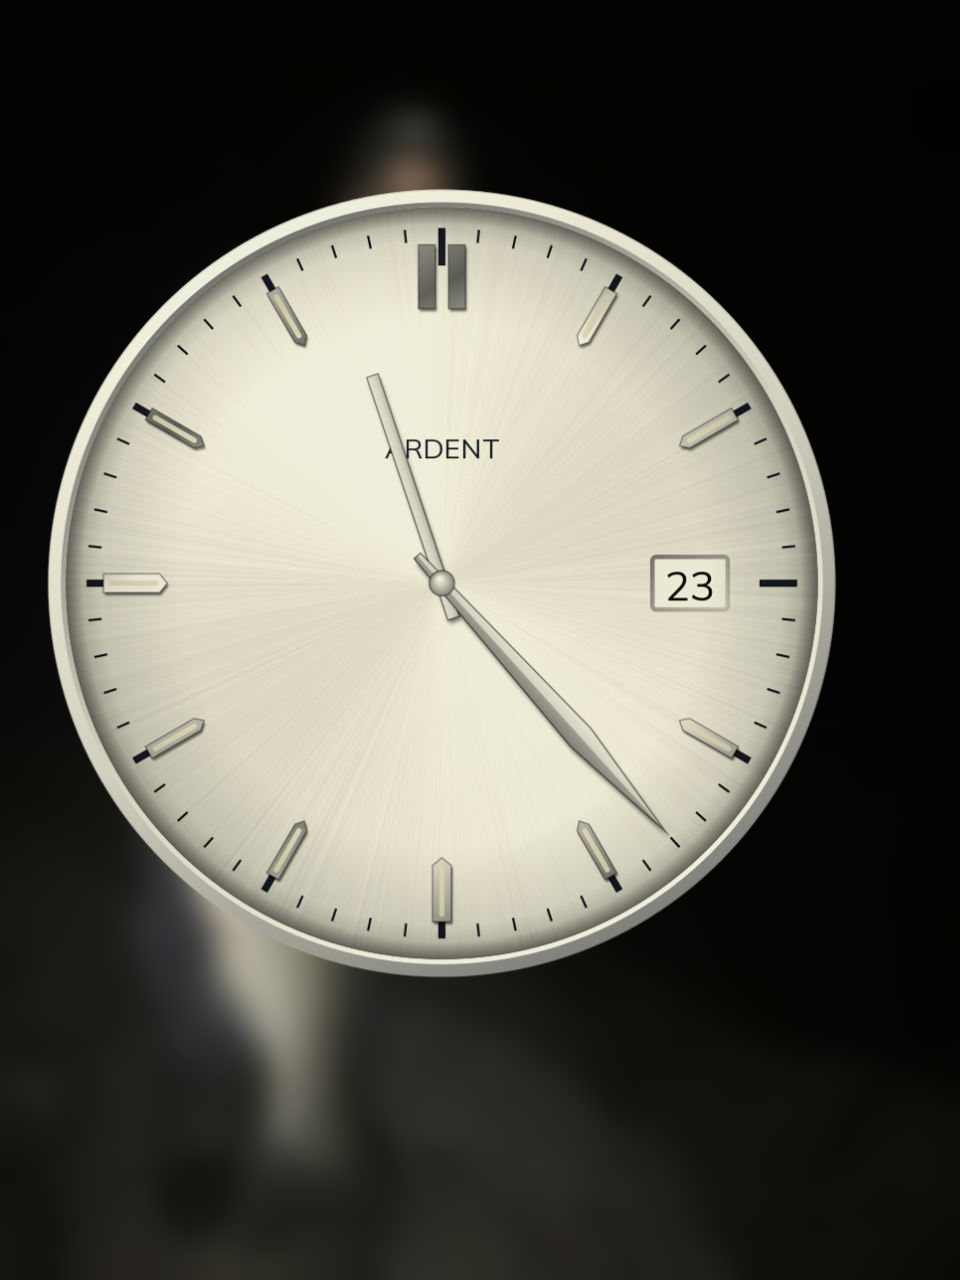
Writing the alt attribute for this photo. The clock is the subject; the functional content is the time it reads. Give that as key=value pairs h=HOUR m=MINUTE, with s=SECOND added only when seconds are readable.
h=11 m=23
